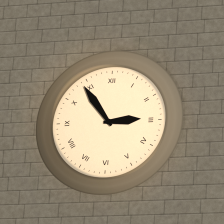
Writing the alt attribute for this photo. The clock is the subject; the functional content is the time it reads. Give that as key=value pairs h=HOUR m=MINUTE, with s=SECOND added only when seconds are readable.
h=2 m=54
